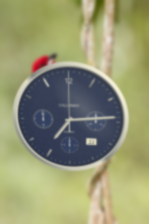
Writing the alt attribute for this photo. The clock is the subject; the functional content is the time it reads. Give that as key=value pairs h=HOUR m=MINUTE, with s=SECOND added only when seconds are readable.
h=7 m=14
